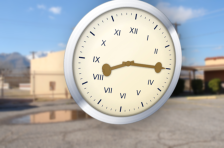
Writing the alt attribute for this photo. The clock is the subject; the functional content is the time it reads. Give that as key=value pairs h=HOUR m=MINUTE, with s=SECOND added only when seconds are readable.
h=8 m=15
